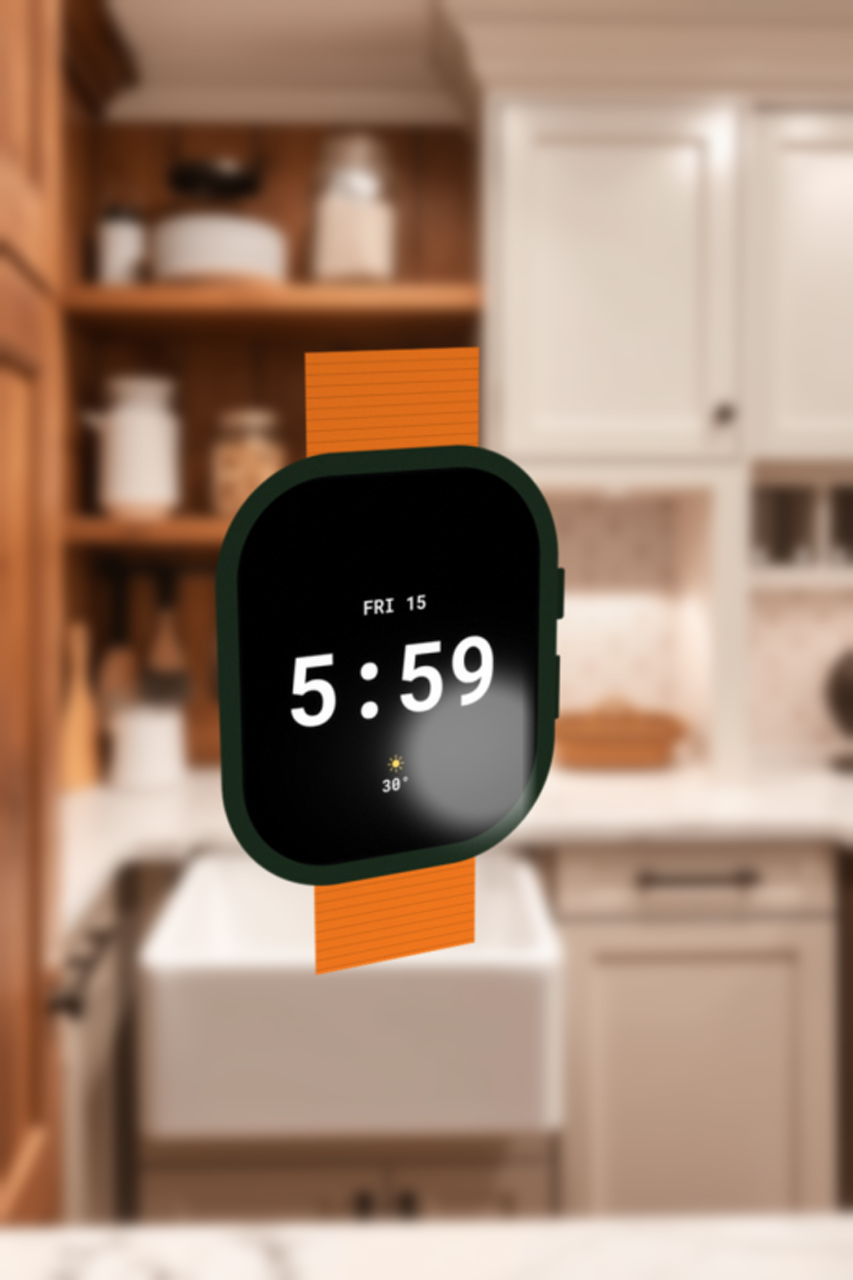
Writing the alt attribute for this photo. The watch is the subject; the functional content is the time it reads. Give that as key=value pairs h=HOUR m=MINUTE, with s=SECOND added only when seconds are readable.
h=5 m=59
